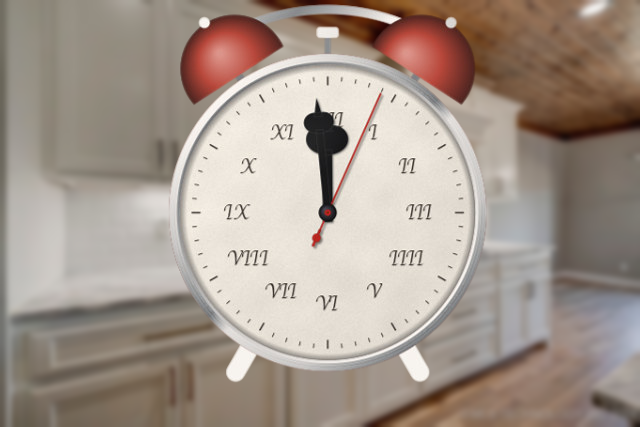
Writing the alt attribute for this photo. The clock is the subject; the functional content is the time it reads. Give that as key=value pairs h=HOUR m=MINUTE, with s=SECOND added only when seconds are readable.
h=11 m=59 s=4
